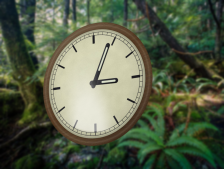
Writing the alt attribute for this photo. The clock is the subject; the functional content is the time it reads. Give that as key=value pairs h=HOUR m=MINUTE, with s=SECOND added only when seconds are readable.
h=3 m=4
